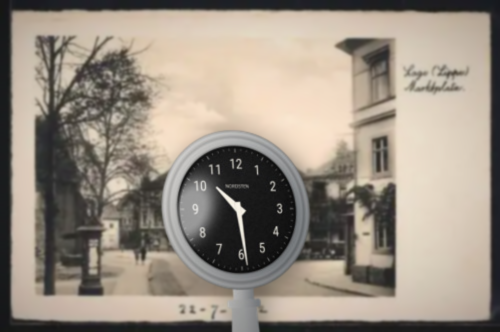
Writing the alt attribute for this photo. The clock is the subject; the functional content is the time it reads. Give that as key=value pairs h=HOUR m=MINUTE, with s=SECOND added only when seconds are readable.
h=10 m=29
